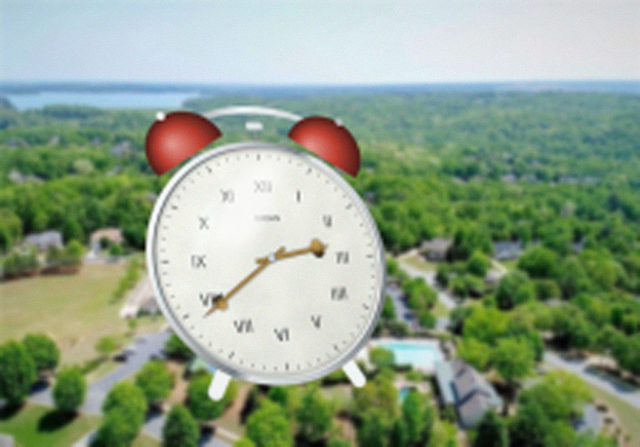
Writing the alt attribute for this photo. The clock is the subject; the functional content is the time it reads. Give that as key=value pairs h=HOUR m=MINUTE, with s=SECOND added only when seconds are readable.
h=2 m=39
